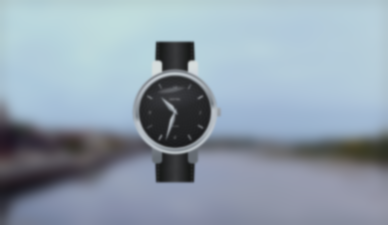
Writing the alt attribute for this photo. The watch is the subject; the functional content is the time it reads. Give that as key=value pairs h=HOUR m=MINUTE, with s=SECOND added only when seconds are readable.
h=10 m=33
